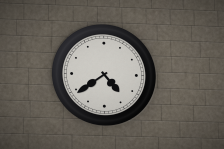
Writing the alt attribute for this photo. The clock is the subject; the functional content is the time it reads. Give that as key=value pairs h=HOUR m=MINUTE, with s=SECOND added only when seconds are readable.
h=4 m=39
